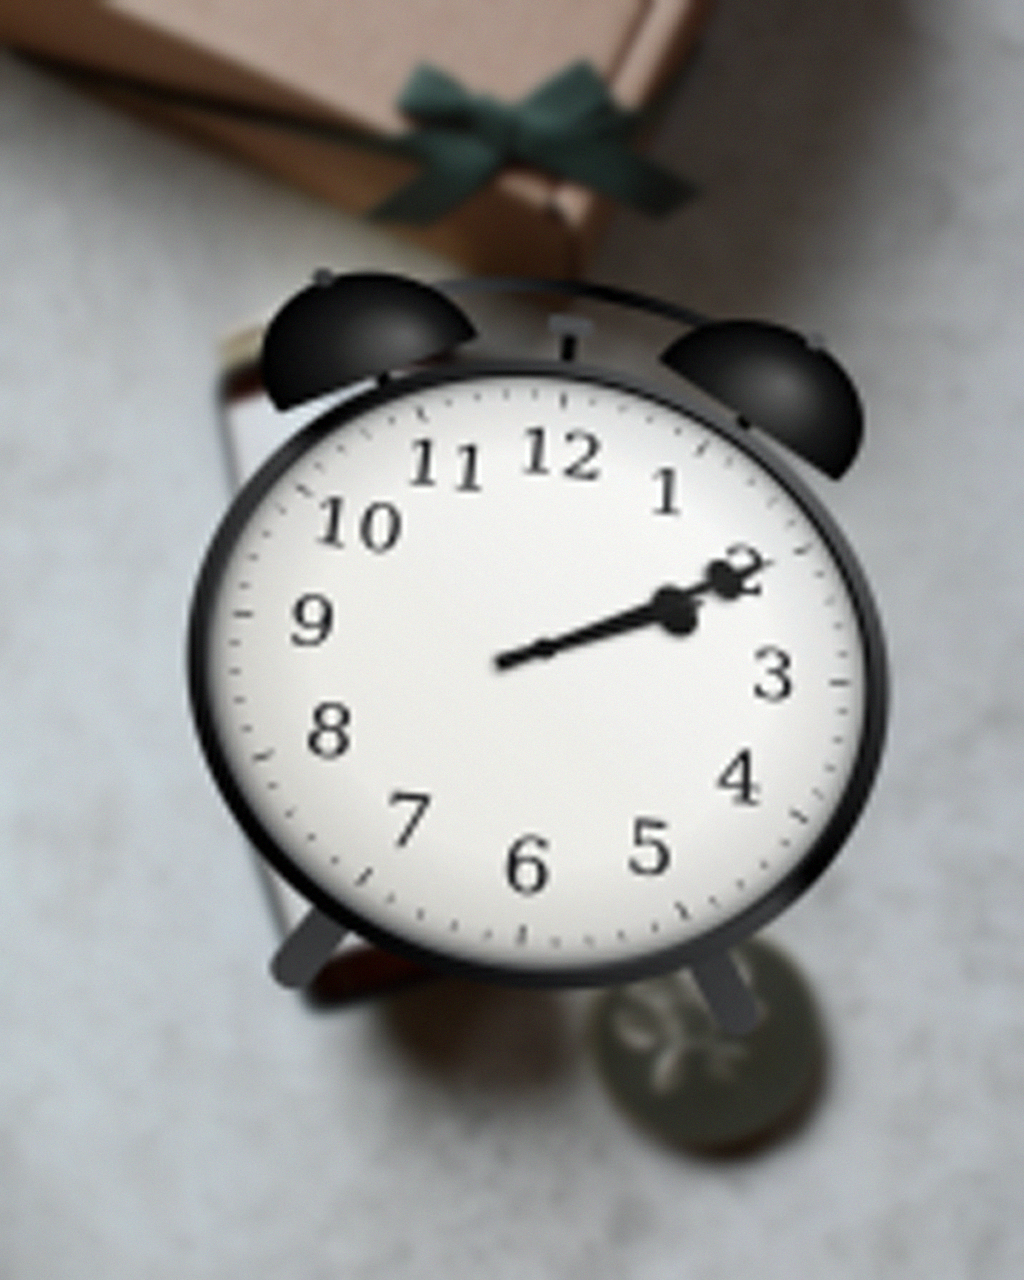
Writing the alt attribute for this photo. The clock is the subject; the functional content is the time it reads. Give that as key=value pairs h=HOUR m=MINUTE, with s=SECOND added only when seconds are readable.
h=2 m=10
